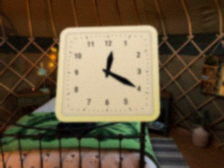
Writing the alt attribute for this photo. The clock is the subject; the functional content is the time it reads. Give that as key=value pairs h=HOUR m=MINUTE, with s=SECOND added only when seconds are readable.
h=12 m=20
